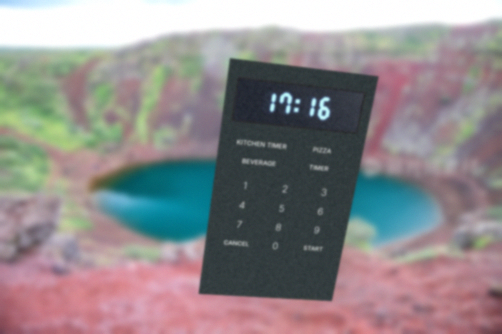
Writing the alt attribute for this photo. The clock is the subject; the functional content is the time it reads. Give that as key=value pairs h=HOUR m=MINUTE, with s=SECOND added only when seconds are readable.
h=17 m=16
